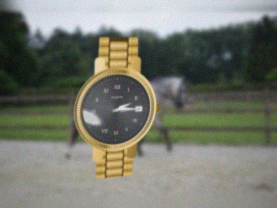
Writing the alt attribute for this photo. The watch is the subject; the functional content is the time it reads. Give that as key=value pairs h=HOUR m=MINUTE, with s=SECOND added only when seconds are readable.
h=2 m=15
